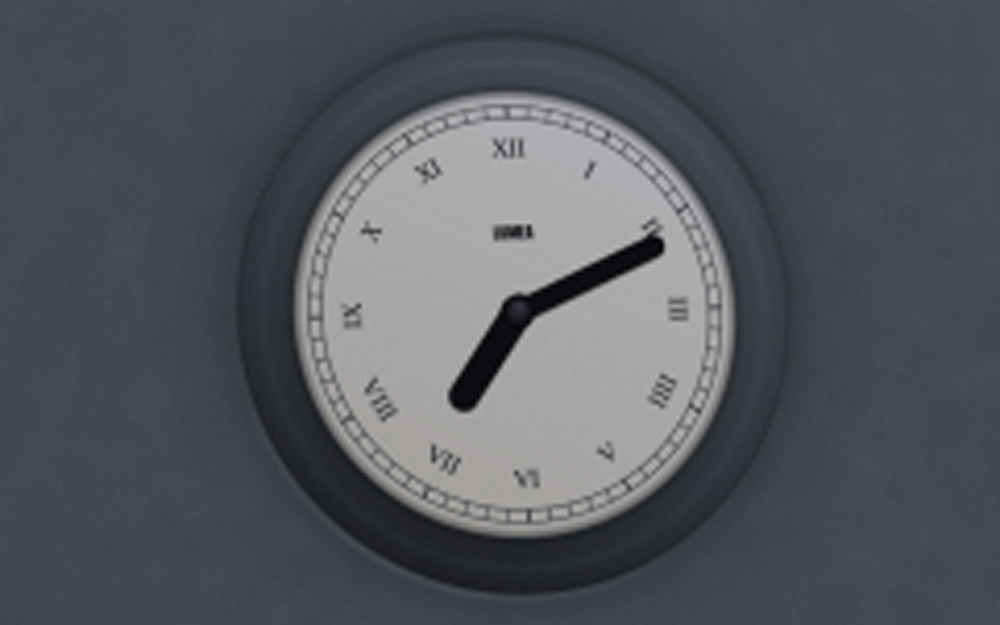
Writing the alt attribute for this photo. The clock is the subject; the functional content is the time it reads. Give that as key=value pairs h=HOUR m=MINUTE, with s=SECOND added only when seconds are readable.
h=7 m=11
